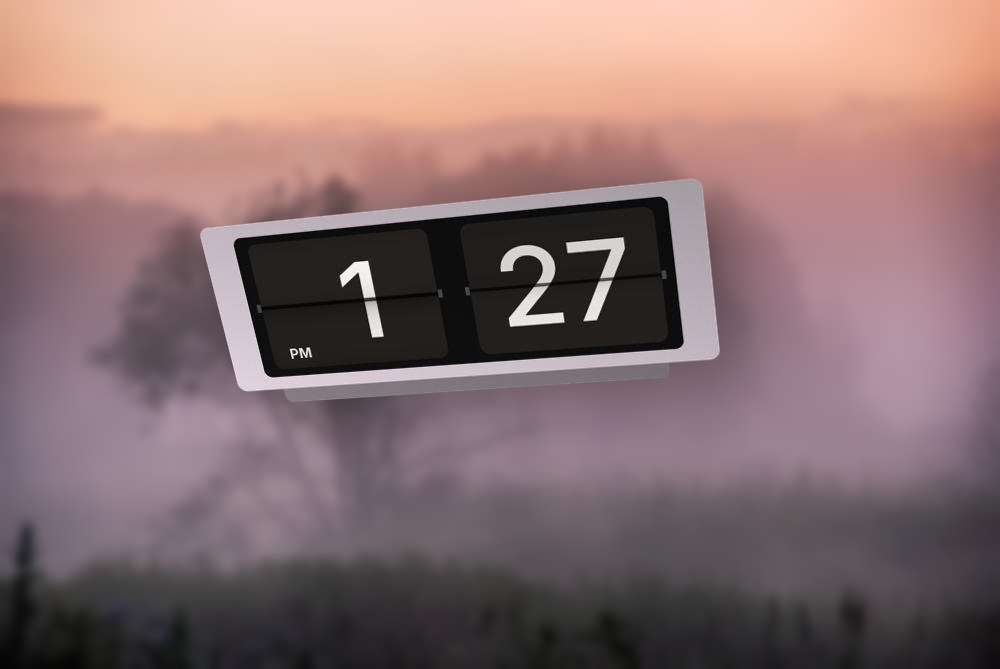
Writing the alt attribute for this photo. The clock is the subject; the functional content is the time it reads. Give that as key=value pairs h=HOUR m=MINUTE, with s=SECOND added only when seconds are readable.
h=1 m=27
